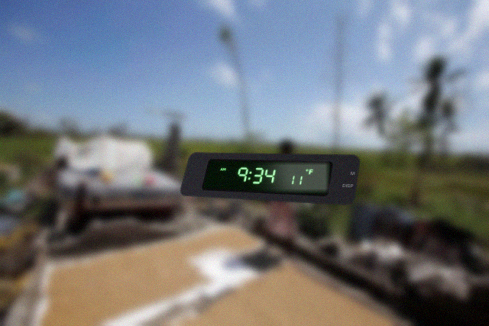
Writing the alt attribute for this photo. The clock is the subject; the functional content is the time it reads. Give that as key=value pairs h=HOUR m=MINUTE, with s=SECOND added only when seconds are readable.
h=9 m=34
